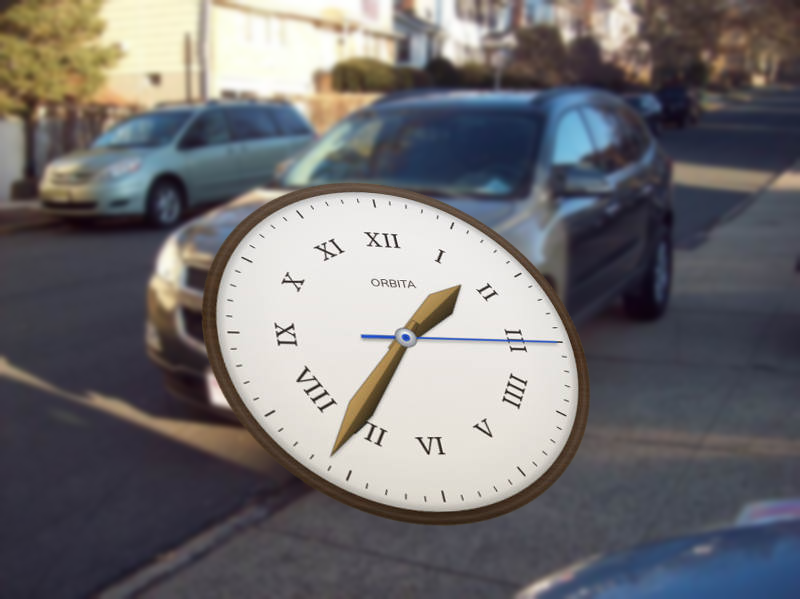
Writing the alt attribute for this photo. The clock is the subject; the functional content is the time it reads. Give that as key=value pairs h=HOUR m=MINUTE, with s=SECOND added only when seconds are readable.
h=1 m=36 s=15
